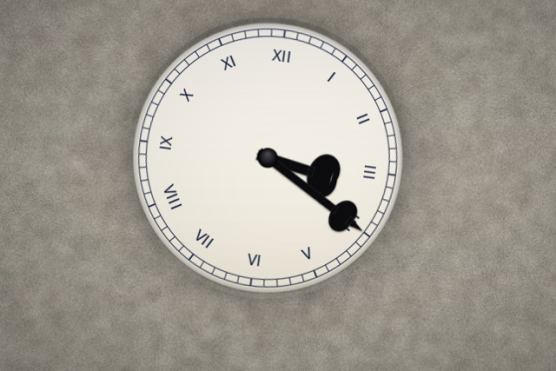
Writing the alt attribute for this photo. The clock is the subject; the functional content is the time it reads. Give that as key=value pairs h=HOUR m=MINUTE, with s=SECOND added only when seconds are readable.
h=3 m=20
